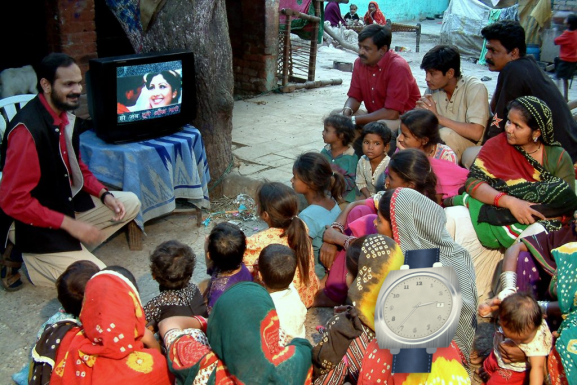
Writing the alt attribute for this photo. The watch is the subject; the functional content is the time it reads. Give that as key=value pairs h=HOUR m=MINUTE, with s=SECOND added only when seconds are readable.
h=2 m=36
